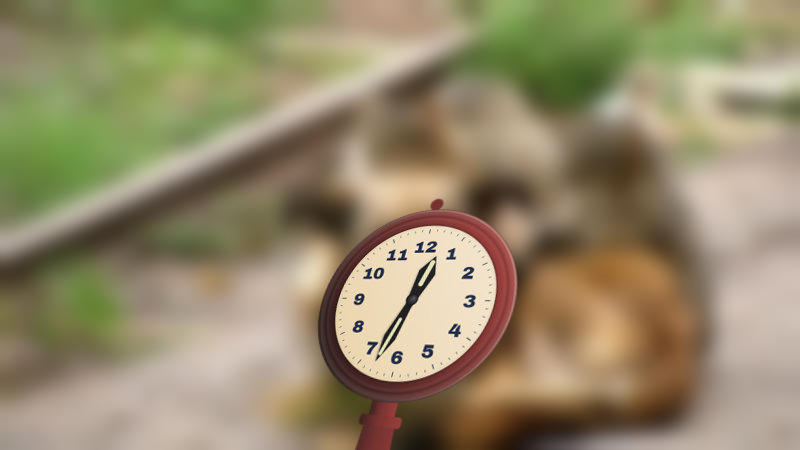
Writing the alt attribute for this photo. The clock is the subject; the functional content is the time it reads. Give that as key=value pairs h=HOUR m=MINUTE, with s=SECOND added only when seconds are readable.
h=12 m=33
